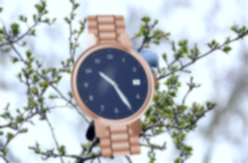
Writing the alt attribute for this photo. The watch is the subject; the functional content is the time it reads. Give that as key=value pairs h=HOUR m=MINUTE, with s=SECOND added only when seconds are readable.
h=10 m=25
